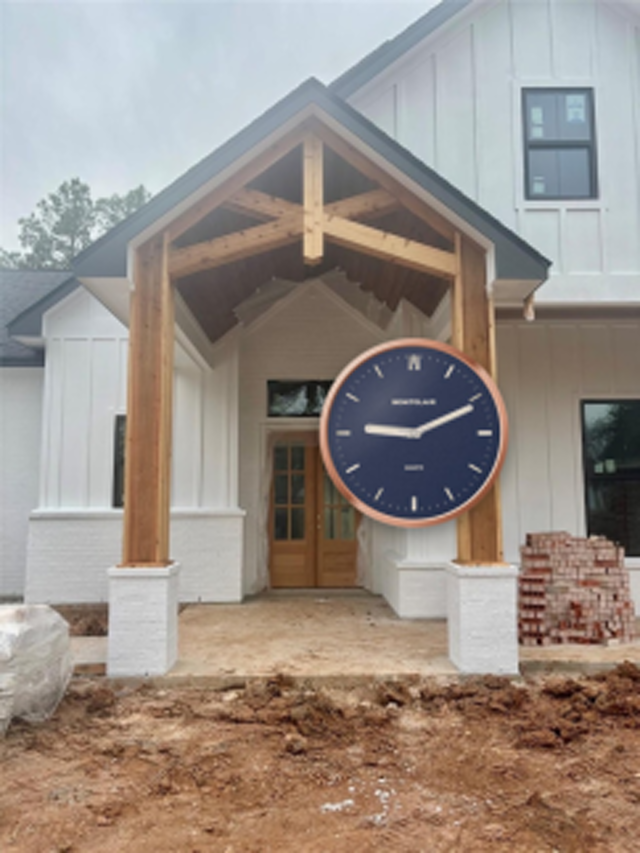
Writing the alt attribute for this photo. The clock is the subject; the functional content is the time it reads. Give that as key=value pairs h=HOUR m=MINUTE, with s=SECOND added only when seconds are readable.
h=9 m=11
